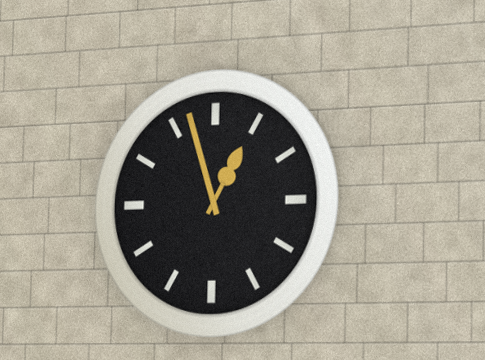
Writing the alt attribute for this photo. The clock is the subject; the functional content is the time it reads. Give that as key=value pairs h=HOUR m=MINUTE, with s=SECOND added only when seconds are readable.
h=12 m=57
